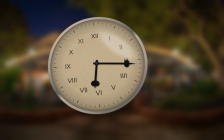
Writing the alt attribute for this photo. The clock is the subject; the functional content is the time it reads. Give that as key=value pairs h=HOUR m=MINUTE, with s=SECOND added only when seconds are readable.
h=6 m=16
